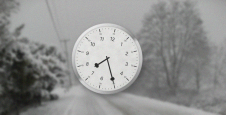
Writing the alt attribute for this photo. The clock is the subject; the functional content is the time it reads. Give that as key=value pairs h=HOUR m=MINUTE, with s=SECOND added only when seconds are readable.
h=7 m=25
